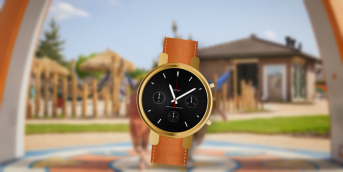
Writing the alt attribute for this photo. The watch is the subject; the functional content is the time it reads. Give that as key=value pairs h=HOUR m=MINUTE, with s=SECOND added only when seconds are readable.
h=11 m=9
